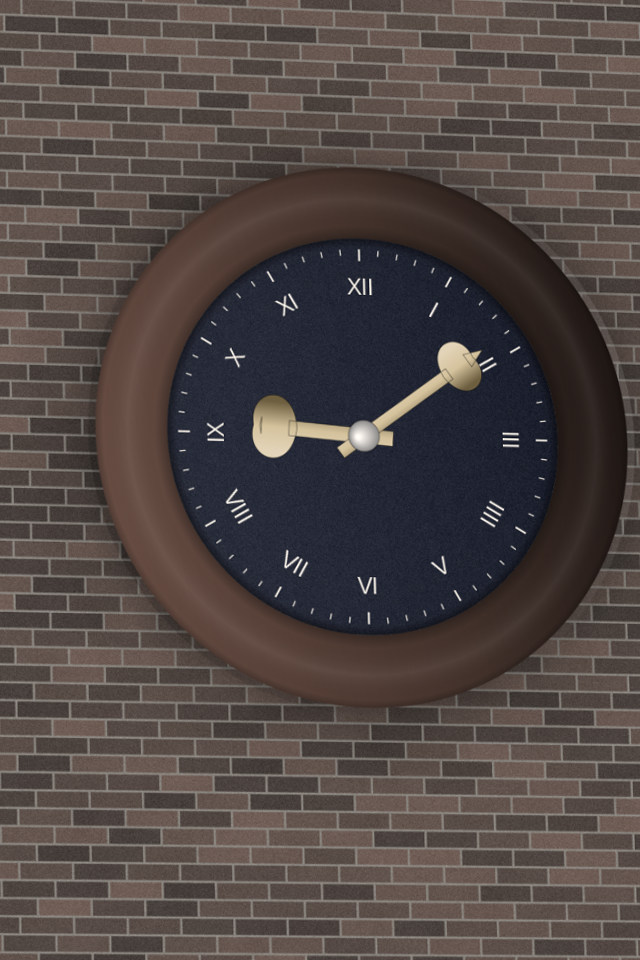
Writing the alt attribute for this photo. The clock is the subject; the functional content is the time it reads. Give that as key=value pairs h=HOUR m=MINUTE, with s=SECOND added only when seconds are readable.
h=9 m=9
